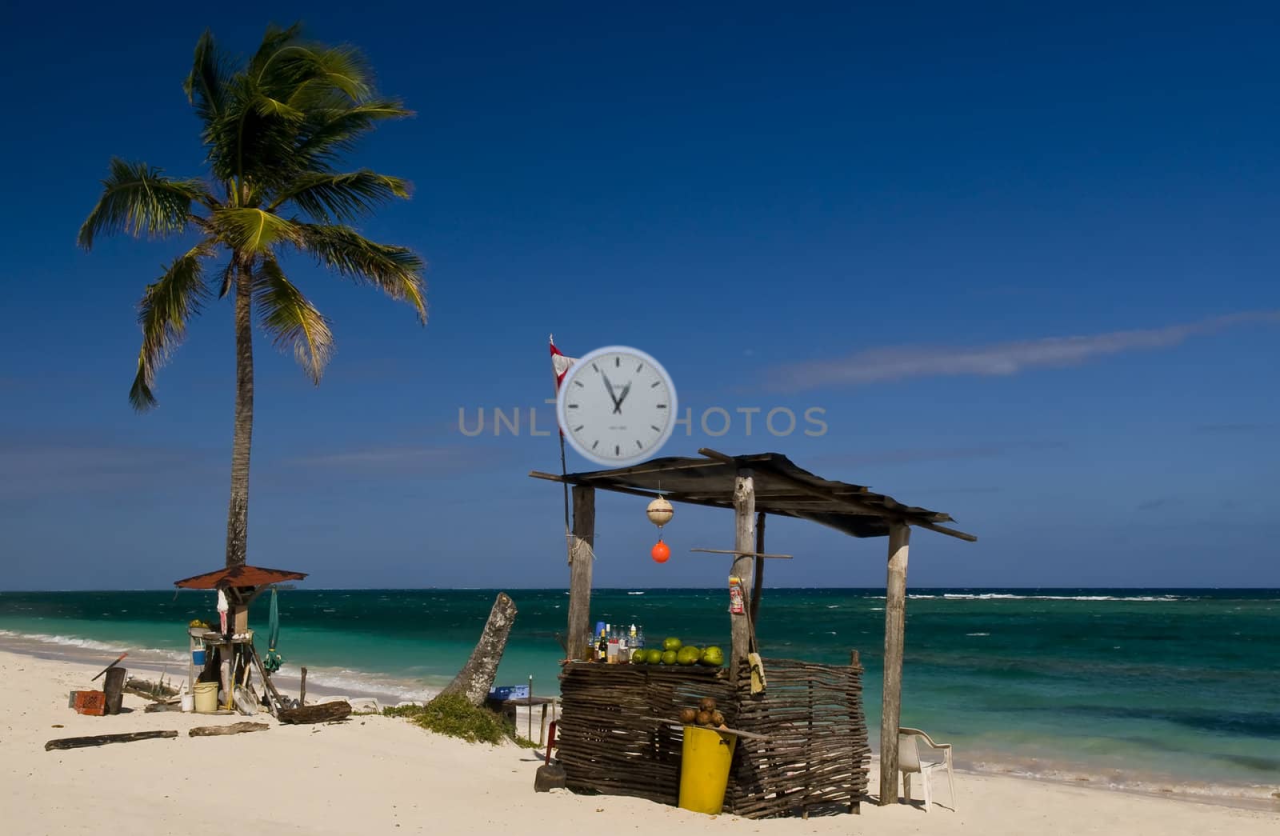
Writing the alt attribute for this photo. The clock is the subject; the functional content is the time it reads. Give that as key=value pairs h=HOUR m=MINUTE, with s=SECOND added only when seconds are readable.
h=12 m=56
